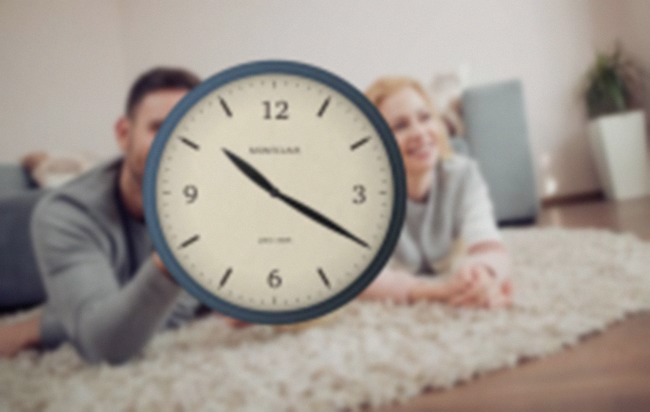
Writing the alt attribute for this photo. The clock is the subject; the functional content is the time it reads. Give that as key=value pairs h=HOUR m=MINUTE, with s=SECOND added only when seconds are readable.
h=10 m=20
